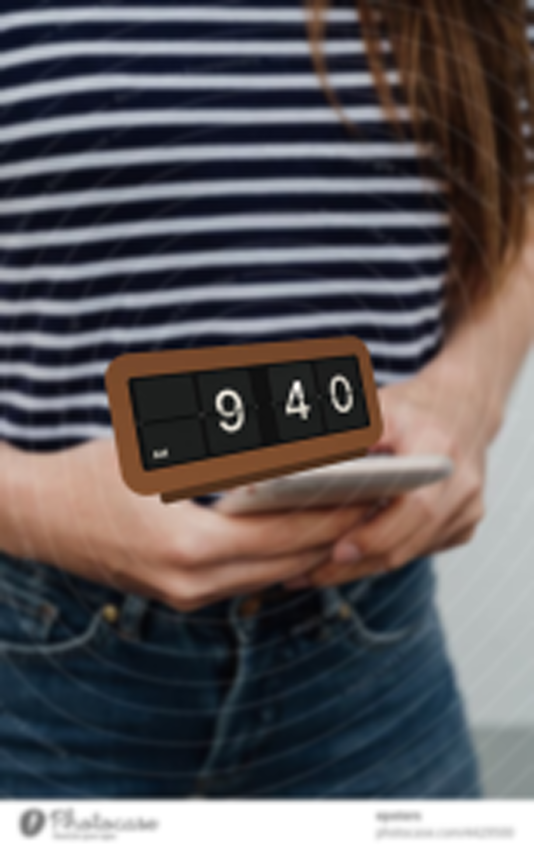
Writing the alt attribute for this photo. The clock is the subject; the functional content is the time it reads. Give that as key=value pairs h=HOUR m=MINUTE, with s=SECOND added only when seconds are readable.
h=9 m=40
